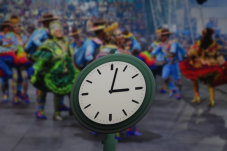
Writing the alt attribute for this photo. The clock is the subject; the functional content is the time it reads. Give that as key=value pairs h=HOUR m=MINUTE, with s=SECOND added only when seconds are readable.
h=3 m=2
